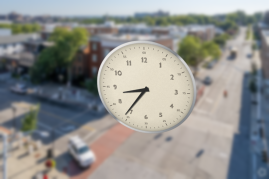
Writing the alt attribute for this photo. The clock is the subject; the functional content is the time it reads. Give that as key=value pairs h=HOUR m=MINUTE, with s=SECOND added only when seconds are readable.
h=8 m=36
